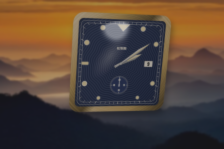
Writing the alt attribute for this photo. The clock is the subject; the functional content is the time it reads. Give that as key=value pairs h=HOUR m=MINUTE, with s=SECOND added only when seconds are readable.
h=2 m=9
